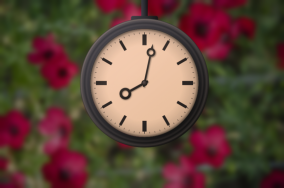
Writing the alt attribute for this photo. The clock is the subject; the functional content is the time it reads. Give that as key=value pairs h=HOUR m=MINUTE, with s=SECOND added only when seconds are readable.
h=8 m=2
